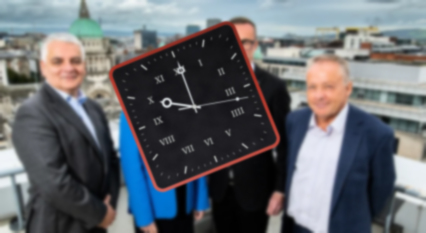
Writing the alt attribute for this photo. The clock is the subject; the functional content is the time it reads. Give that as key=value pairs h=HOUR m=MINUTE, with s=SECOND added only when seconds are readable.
h=10 m=0 s=17
